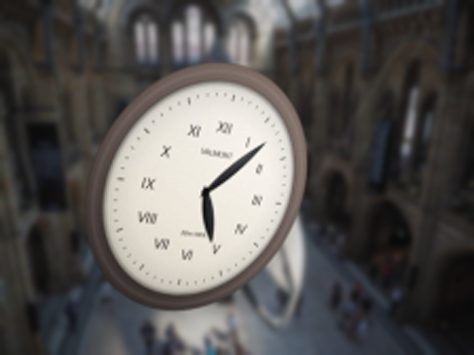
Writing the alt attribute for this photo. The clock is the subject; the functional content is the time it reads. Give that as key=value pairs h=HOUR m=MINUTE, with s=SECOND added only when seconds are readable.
h=5 m=7
